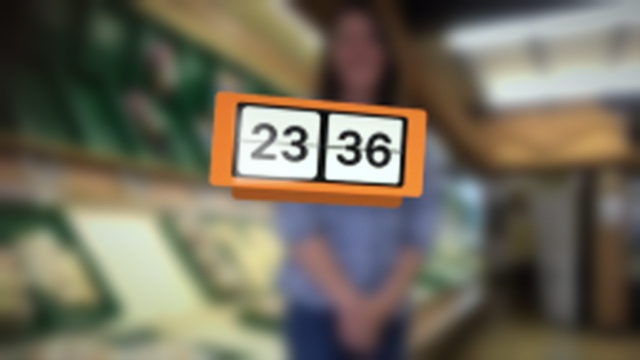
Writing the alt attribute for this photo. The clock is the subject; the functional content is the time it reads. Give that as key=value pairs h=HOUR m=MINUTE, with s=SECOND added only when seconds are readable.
h=23 m=36
